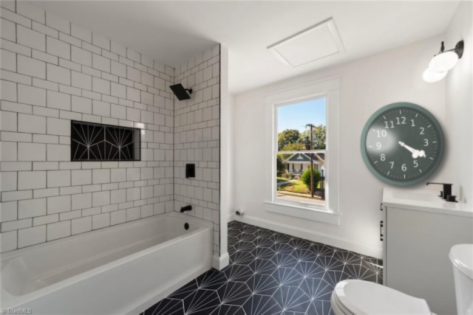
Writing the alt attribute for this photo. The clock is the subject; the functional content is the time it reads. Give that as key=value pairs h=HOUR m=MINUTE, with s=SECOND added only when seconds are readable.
h=4 m=20
